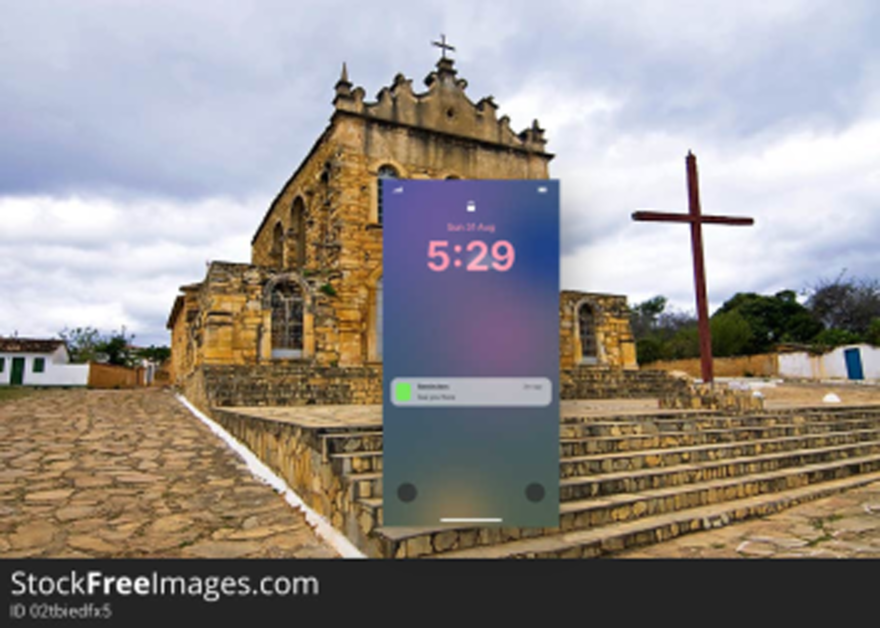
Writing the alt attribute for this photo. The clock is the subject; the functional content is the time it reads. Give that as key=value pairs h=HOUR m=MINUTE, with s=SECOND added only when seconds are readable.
h=5 m=29
